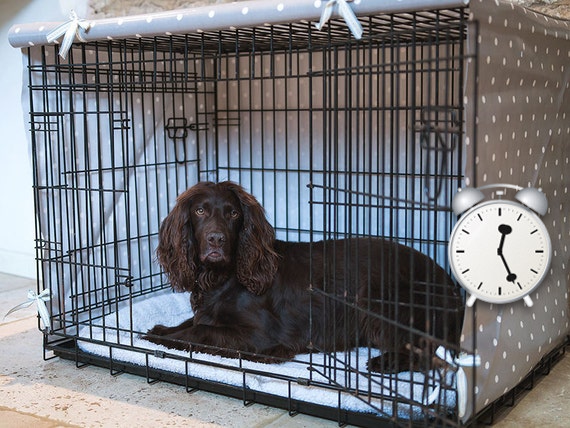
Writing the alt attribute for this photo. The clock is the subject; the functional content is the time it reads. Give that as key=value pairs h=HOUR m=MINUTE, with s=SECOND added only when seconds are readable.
h=12 m=26
